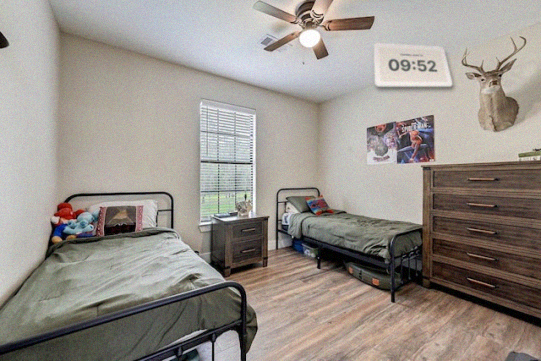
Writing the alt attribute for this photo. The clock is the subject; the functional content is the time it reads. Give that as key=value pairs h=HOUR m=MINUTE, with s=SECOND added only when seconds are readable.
h=9 m=52
